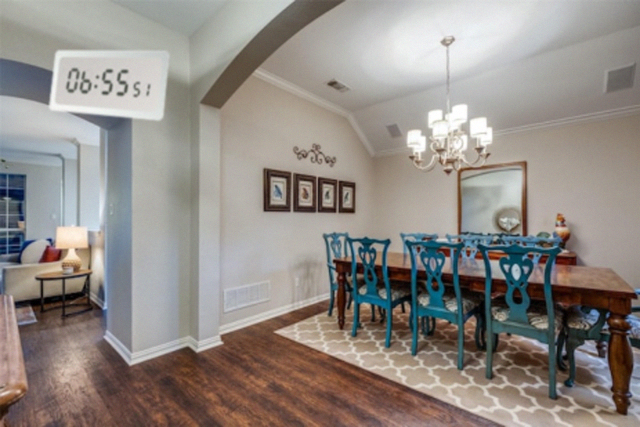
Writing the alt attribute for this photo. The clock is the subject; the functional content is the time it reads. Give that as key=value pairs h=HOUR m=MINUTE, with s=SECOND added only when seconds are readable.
h=6 m=55 s=51
